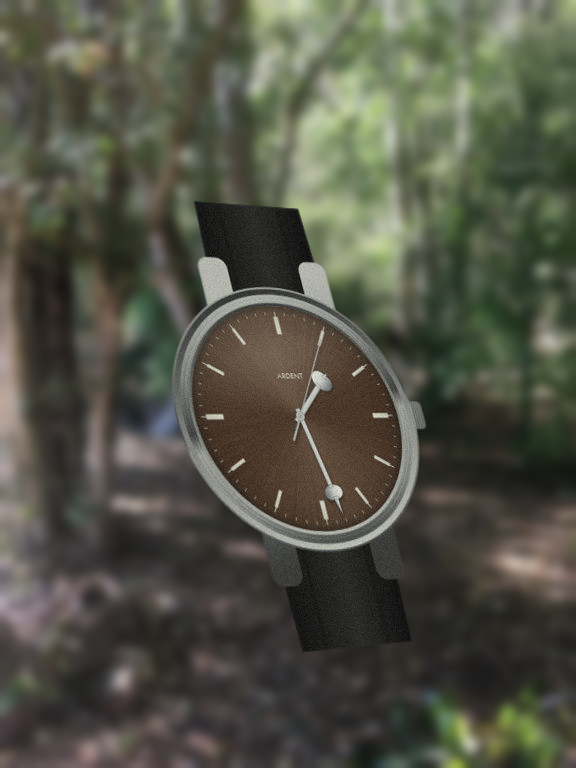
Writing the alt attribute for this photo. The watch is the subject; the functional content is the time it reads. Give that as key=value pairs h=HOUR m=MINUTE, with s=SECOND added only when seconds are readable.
h=1 m=28 s=5
